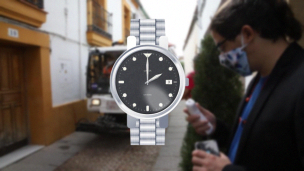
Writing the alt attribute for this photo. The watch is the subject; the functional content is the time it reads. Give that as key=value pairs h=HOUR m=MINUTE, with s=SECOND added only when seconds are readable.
h=2 m=0
